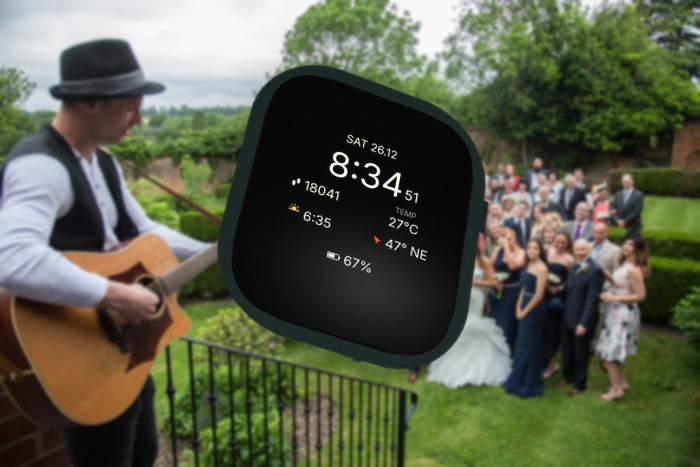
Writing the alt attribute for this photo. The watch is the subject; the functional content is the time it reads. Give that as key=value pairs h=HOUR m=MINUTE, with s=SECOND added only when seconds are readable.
h=8 m=34 s=51
